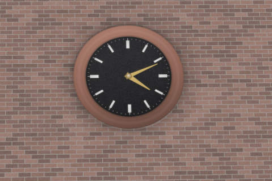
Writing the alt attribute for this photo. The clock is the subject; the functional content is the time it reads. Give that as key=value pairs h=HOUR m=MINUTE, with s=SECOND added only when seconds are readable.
h=4 m=11
